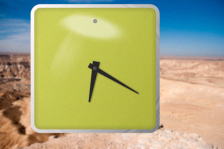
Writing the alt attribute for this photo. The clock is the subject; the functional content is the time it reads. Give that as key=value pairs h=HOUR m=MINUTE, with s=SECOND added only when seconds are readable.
h=6 m=20
